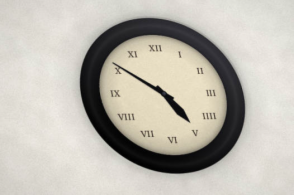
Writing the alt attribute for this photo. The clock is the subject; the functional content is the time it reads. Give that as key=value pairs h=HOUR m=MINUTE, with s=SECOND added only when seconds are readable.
h=4 m=51
